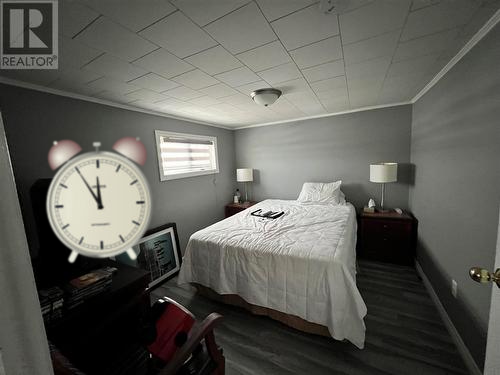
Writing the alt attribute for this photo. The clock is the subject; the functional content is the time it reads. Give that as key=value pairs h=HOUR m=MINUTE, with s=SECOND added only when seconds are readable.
h=11 m=55
